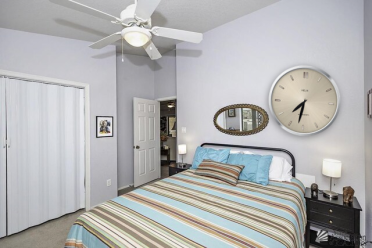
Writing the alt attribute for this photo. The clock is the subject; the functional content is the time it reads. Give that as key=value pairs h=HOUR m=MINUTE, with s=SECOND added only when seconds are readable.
h=7 m=32
